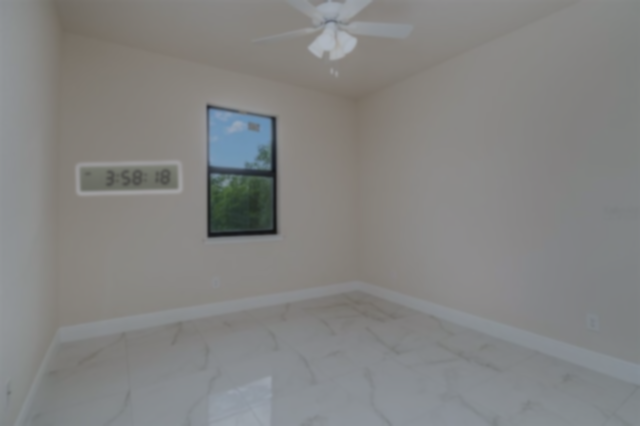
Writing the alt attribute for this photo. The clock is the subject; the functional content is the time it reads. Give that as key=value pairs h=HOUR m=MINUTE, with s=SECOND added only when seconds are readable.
h=3 m=58 s=18
